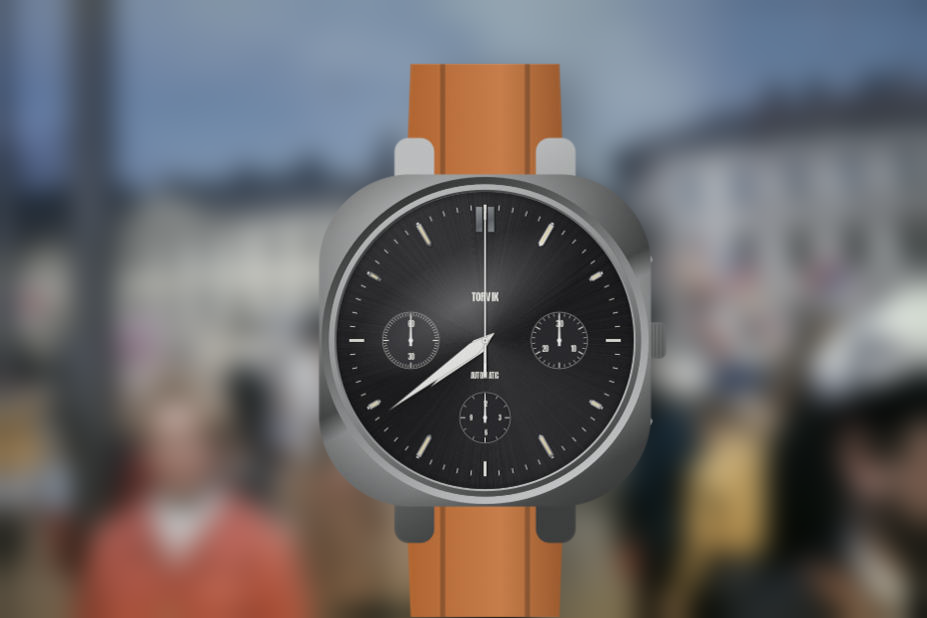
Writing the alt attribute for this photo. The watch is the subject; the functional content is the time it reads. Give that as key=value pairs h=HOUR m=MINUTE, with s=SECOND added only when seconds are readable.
h=7 m=39
